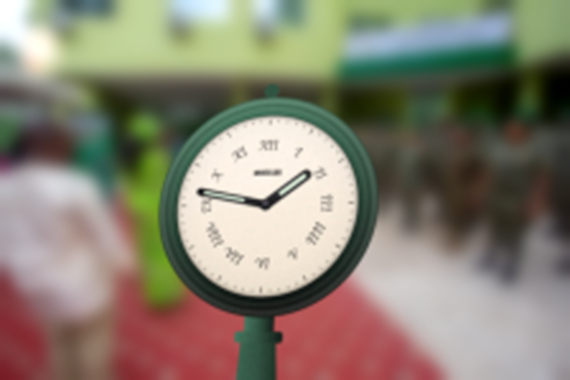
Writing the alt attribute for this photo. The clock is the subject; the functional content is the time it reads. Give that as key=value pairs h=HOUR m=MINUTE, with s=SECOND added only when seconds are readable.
h=1 m=47
